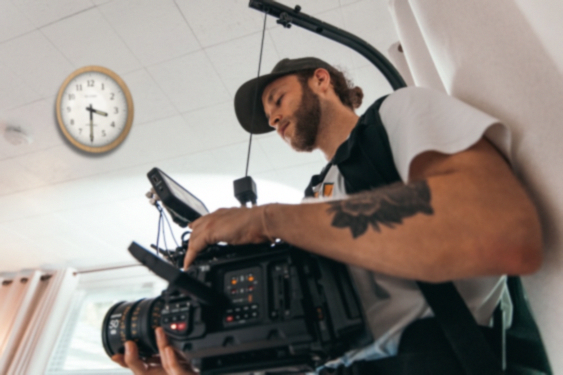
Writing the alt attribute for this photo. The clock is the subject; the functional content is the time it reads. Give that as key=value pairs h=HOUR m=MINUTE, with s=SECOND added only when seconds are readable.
h=3 m=30
